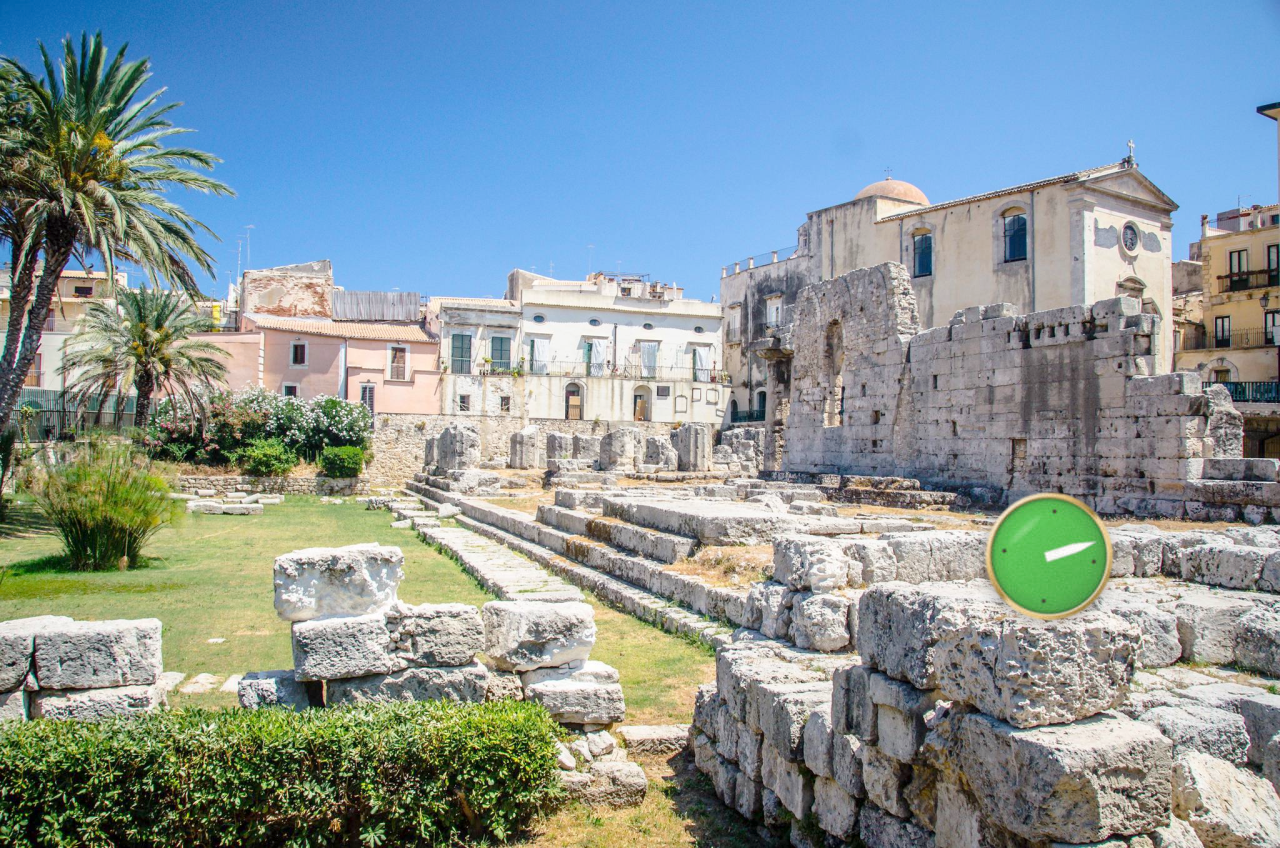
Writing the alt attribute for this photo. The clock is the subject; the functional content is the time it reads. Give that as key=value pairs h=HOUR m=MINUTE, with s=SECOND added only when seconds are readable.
h=2 m=11
